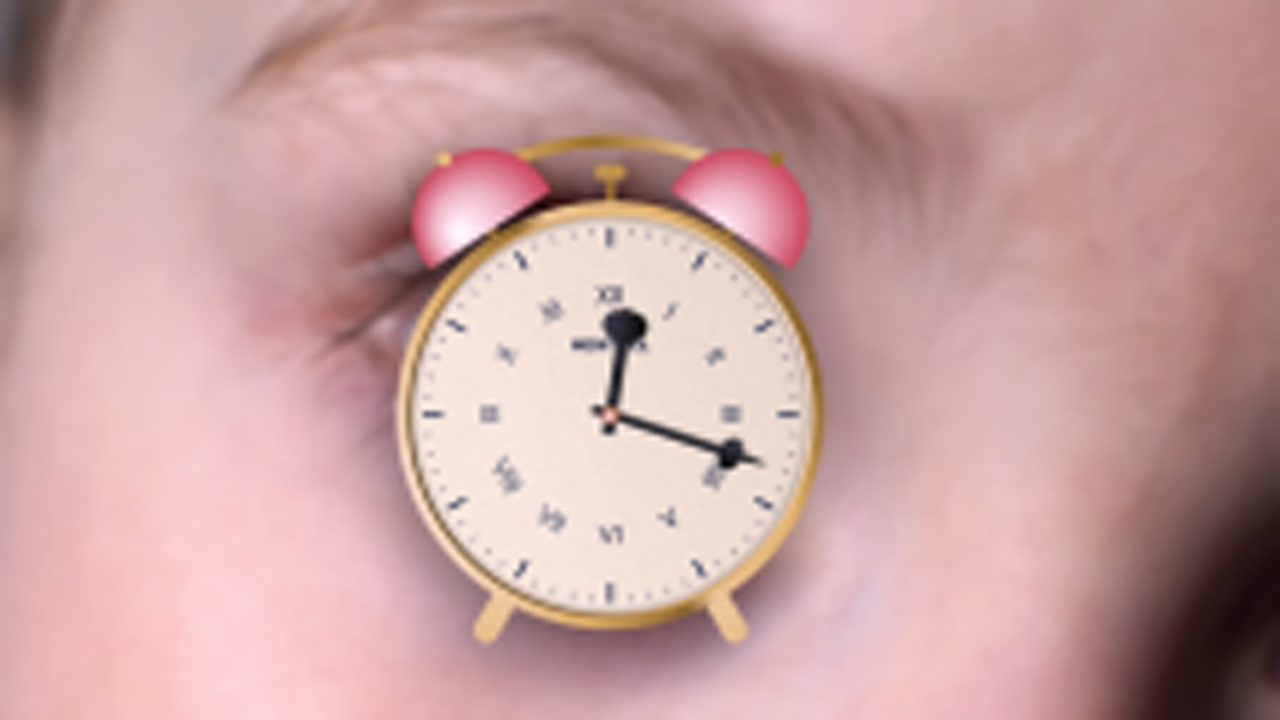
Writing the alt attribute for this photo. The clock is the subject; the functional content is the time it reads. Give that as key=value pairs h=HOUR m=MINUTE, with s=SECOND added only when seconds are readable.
h=12 m=18
